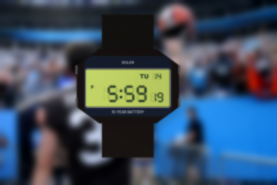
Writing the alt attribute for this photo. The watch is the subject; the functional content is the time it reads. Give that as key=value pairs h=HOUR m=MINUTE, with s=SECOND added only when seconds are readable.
h=5 m=59 s=19
